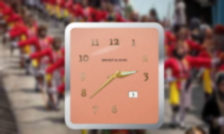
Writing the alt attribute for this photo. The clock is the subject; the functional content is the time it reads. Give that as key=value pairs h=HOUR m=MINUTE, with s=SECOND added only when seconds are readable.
h=2 m=38
